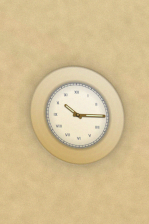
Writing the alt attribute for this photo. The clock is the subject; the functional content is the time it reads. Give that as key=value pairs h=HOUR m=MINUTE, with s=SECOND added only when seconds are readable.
h=10 m=15
